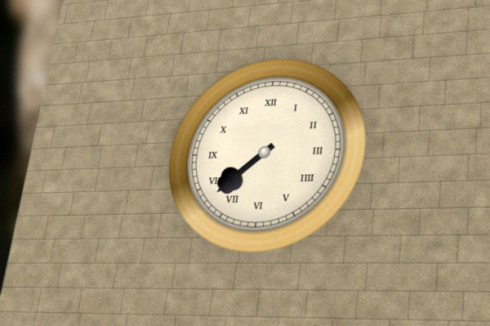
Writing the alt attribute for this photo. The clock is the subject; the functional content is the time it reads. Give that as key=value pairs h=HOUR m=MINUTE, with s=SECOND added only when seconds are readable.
h=7 m=38
